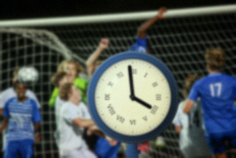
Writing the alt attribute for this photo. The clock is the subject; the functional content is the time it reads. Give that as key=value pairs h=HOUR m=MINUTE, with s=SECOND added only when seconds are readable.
h=3 m=59
